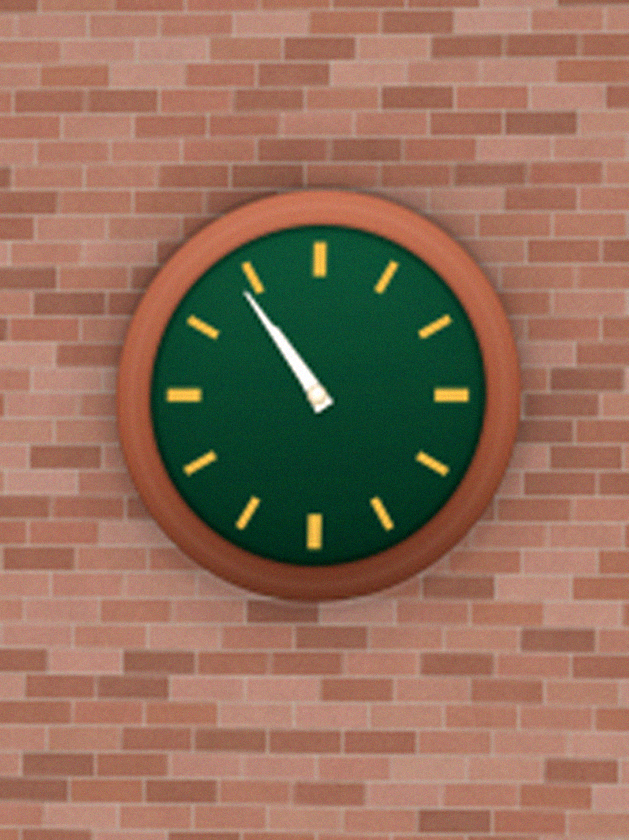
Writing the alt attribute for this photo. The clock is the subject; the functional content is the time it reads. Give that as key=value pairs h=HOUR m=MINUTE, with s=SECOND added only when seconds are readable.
h=10 m=54
